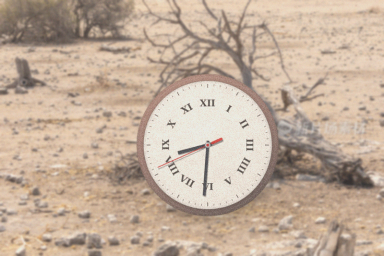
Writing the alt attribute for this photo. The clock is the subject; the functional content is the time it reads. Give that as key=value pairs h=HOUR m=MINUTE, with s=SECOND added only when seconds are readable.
h=8 m=30 s=41
